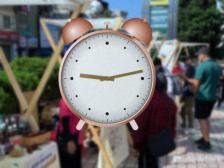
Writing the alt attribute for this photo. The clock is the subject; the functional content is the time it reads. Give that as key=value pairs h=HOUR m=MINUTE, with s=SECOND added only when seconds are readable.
h=9 m=13
